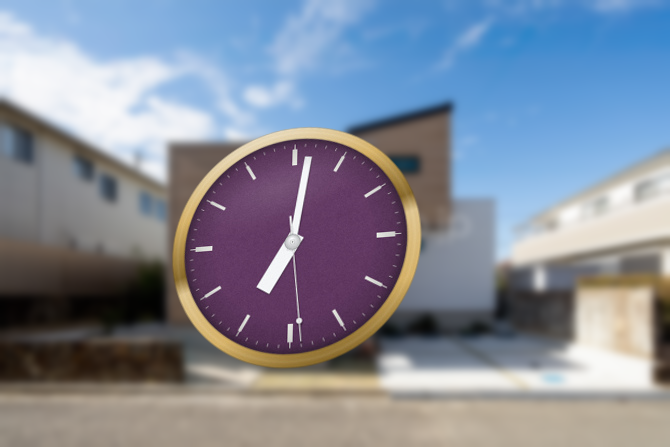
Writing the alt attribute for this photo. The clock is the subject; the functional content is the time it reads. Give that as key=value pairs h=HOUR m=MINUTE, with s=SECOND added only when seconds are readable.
h=7 m=1 s=29
